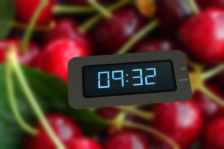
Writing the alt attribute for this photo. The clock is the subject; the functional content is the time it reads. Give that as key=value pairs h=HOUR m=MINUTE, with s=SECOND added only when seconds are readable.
h=9 m=32
